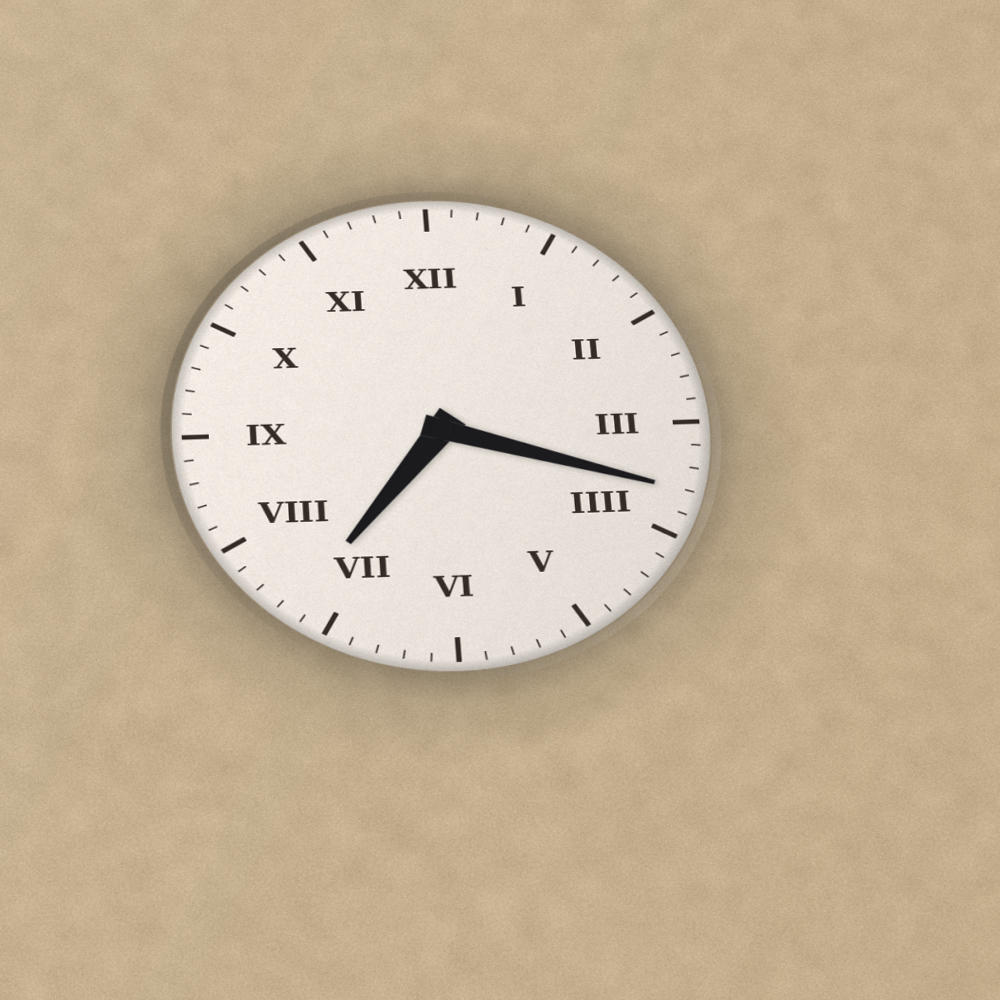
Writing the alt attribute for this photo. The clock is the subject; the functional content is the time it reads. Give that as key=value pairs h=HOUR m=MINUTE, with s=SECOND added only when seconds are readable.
h=7 m=18
